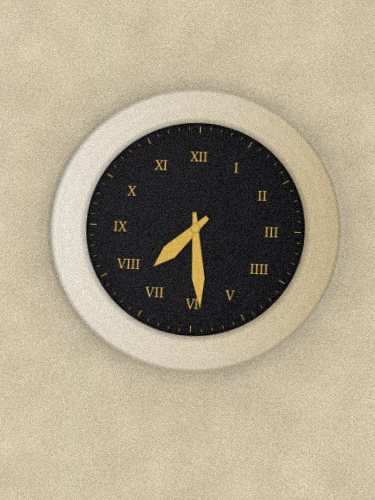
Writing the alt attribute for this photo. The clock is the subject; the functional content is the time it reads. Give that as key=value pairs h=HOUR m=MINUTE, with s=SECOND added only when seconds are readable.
h=7 m=29
